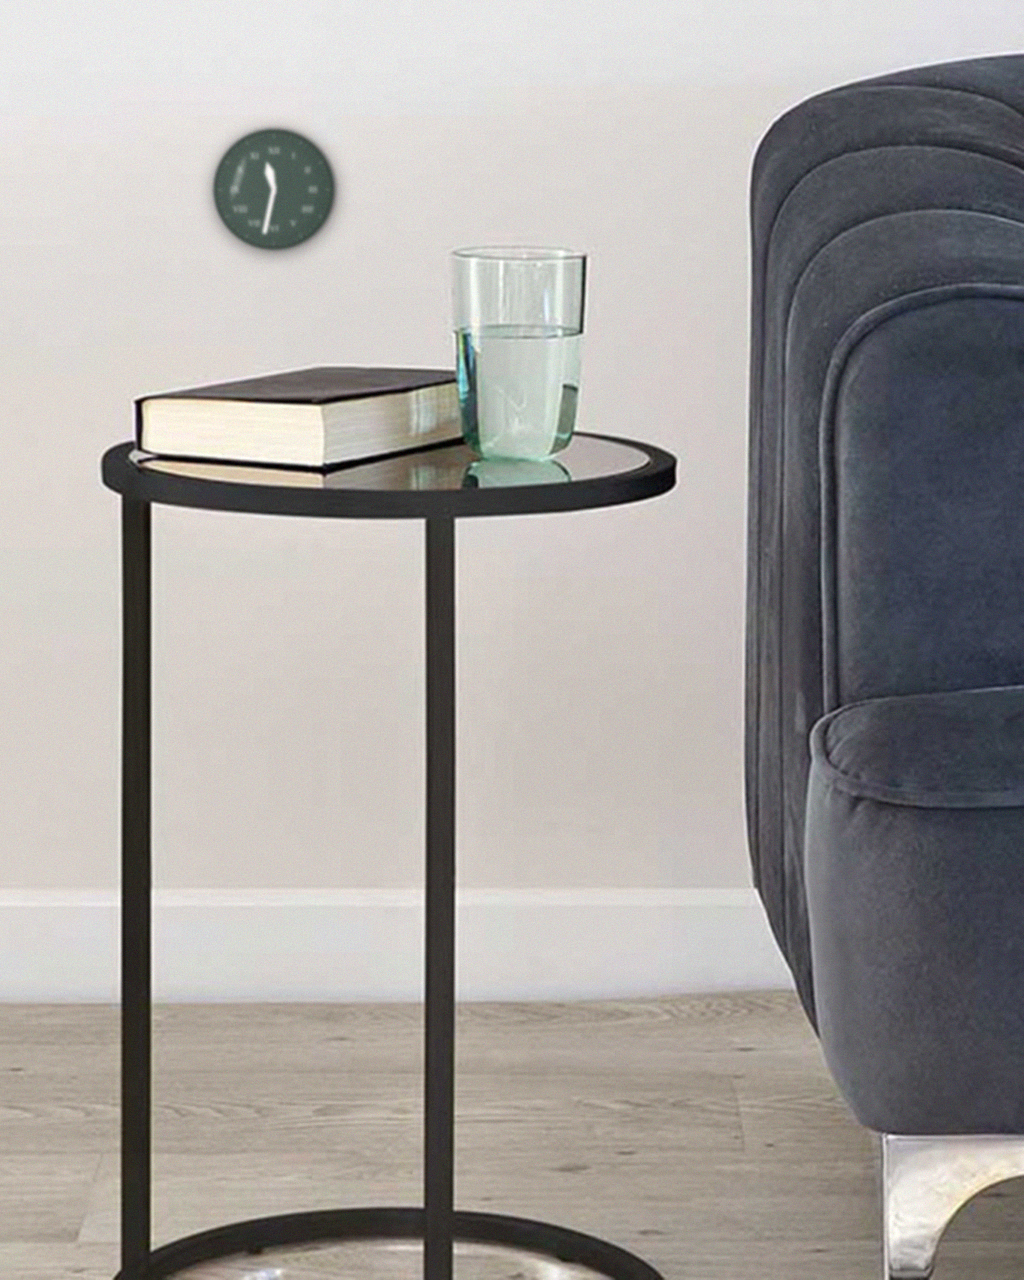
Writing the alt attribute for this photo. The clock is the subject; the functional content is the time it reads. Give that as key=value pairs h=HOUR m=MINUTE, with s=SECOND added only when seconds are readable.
h=11 m=32
